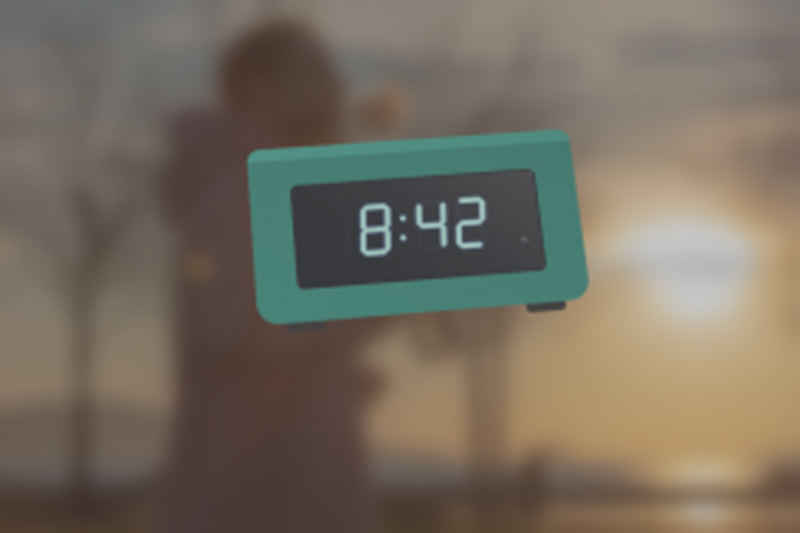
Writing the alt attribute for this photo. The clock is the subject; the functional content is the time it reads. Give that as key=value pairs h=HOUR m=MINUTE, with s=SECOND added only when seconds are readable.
h=8 m=42
